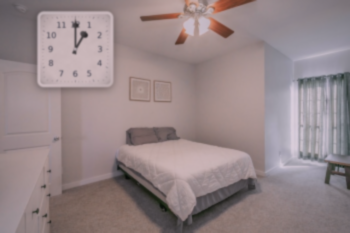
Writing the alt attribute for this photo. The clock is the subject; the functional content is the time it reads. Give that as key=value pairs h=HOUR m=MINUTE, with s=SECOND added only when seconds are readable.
h=1 m=0
